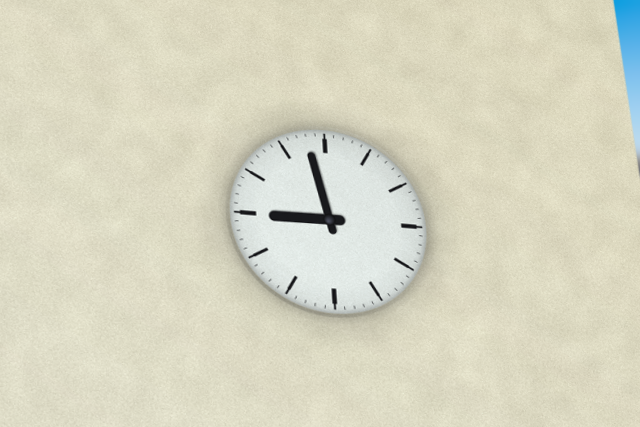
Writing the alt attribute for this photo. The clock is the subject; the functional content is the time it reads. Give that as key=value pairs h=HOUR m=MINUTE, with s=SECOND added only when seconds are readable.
h=8 m=58
